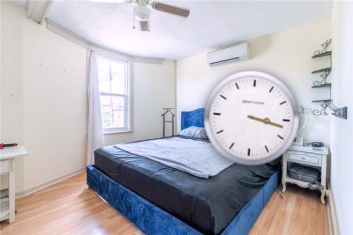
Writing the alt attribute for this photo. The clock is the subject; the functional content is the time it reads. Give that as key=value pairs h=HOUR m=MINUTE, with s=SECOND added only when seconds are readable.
h=3 m=17
